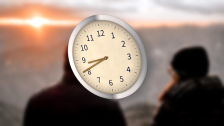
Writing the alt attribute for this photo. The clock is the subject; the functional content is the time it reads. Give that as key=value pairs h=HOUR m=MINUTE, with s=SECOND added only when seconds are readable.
h=8 m=41
